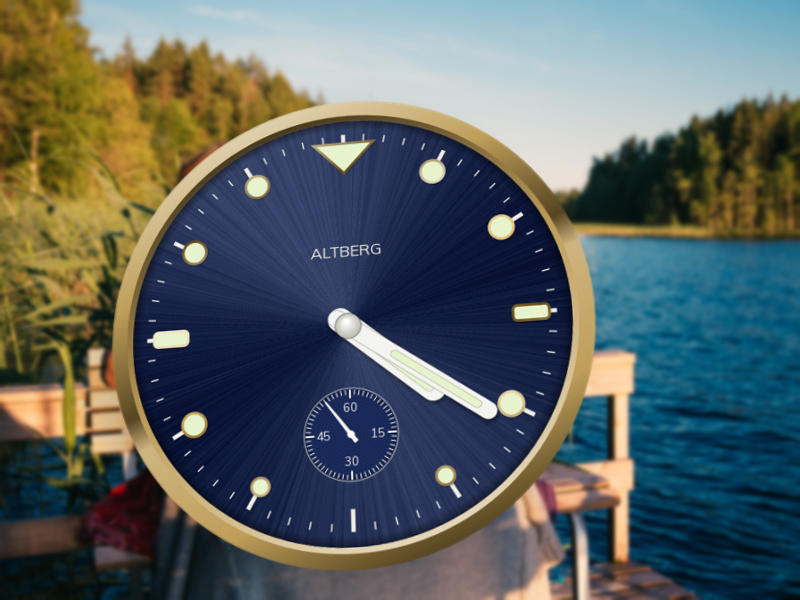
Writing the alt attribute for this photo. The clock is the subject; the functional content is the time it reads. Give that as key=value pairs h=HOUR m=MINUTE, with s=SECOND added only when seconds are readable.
h=4 m=20 s=54
